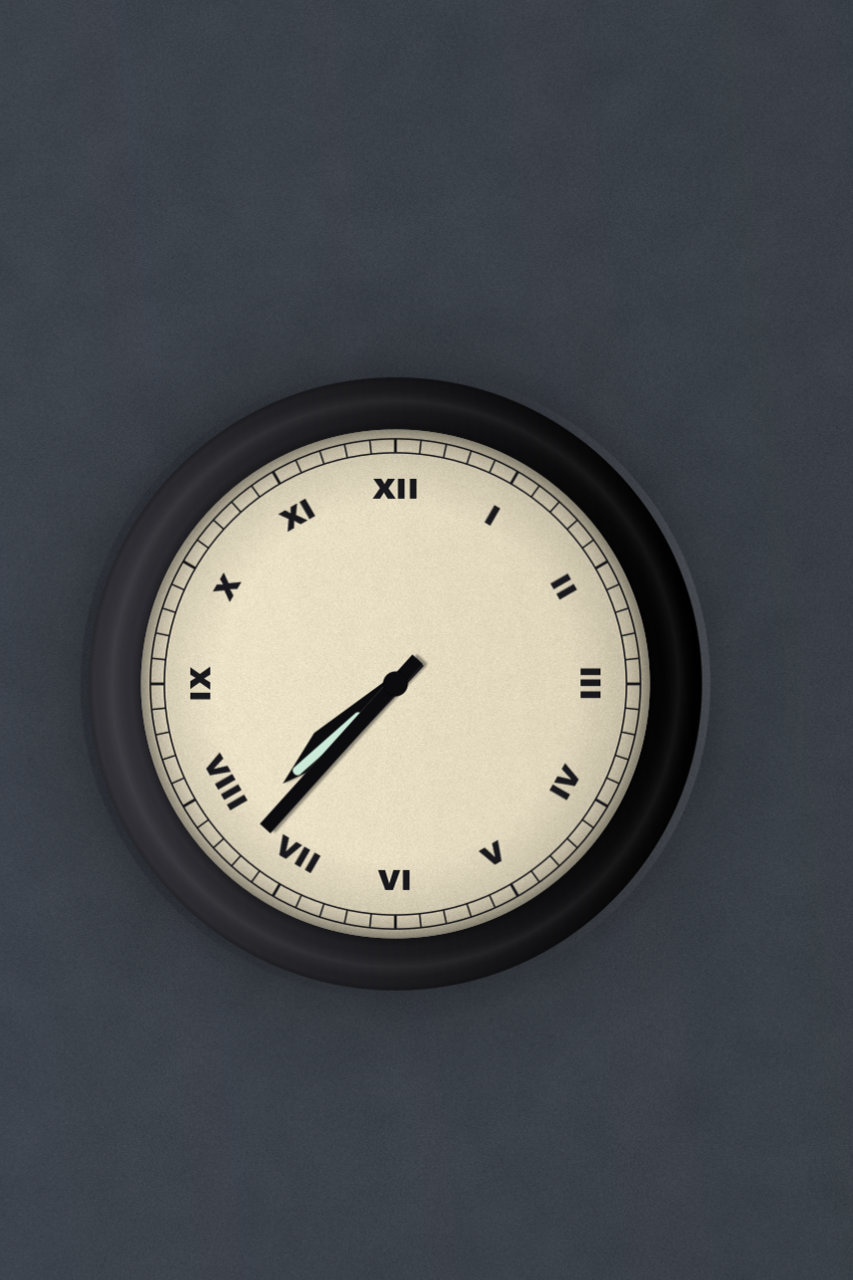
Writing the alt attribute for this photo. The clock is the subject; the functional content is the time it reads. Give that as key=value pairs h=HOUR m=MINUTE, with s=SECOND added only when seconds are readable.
h=7 m=37
